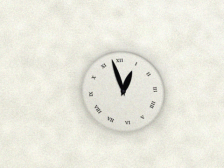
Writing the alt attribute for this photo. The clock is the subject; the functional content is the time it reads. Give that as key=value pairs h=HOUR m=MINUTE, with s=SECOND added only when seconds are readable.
h=12 m=58
